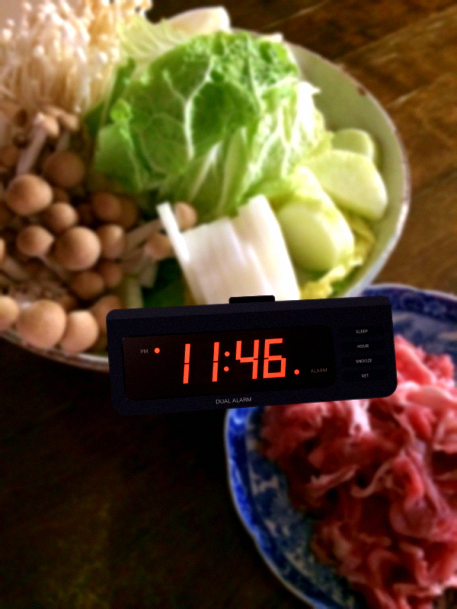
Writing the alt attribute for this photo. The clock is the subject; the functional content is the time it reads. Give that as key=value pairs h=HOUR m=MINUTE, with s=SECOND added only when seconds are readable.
h=11 m=46
